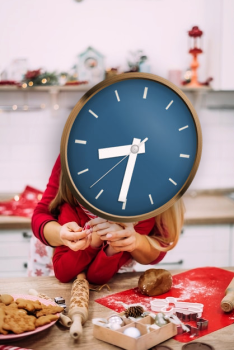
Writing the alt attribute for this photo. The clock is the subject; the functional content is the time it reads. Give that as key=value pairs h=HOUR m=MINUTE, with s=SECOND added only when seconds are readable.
h=8 m=30 s=37
